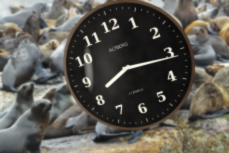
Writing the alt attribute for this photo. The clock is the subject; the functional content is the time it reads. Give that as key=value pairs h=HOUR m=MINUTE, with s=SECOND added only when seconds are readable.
h=8 m=16
